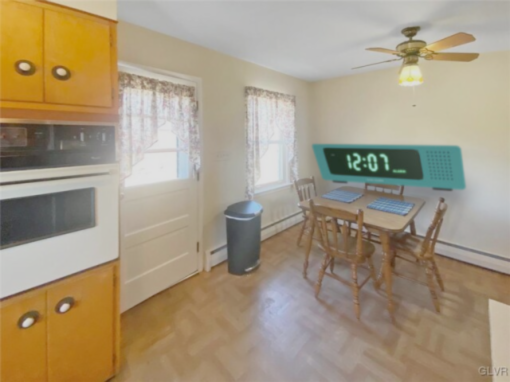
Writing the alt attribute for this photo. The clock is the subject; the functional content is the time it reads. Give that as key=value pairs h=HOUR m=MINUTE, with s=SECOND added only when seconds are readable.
h=12 m=7
